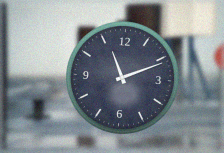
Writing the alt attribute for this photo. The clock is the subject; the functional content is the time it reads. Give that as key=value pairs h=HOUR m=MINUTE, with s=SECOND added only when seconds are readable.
h=11 m=11
